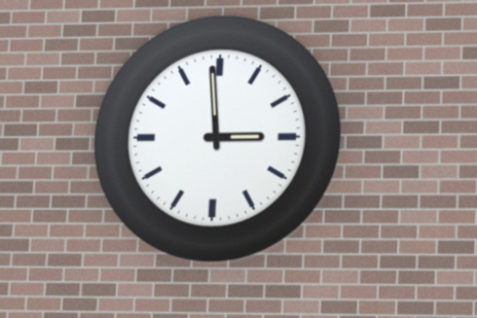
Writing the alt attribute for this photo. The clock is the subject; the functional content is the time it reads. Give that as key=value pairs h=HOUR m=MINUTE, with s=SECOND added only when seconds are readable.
h=2 m=59
